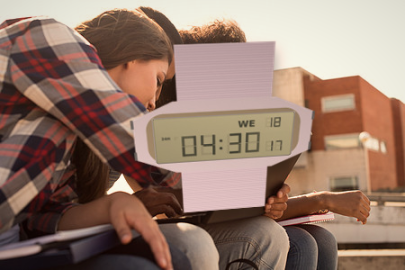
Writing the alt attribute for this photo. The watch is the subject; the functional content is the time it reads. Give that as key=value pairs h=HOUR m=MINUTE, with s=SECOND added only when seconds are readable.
h=4 m=30 s=17
